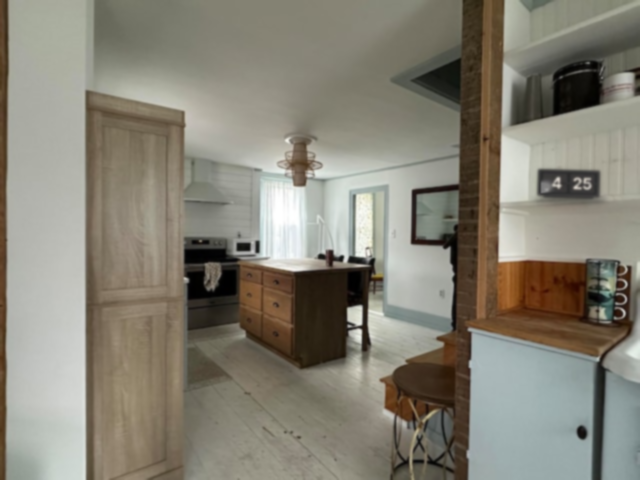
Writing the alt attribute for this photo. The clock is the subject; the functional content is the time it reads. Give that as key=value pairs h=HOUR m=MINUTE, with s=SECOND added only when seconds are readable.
h=4 m=25
